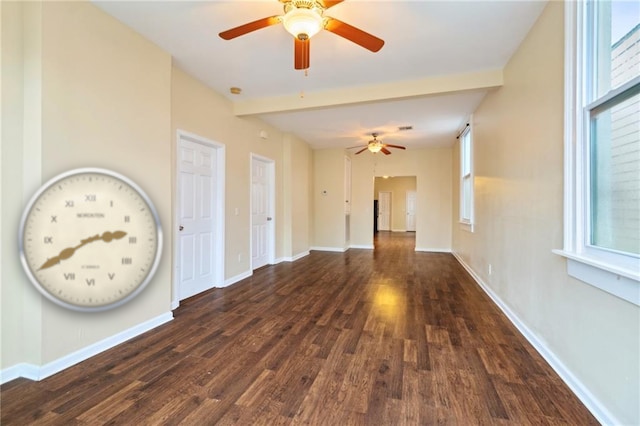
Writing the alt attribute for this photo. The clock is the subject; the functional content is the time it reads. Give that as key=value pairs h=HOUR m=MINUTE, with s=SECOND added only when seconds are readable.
h=2 m=40
